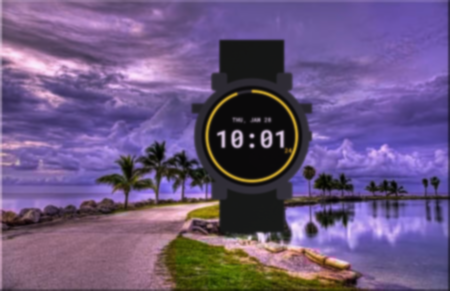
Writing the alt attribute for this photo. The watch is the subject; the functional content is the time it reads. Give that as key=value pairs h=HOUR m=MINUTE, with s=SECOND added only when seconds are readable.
h=10 m=1
